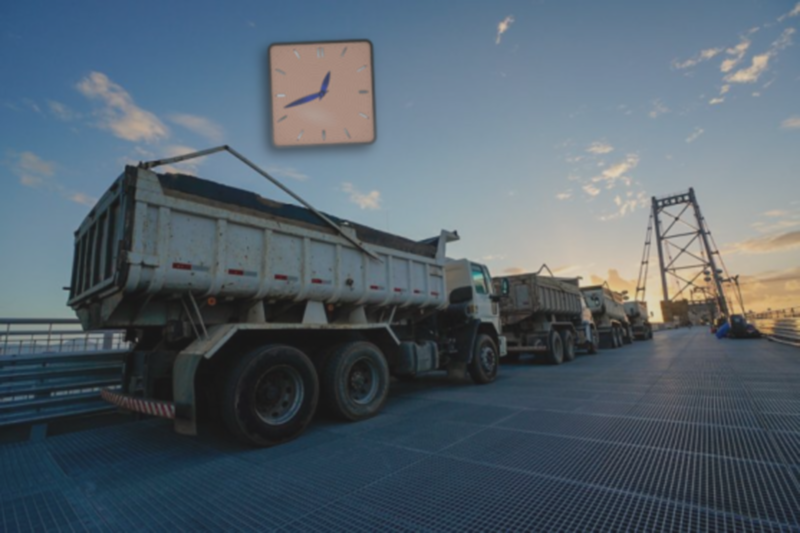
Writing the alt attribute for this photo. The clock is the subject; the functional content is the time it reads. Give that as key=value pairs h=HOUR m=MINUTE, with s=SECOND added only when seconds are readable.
h=12 m=42
